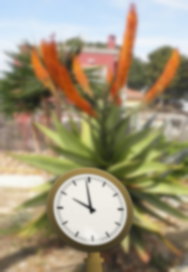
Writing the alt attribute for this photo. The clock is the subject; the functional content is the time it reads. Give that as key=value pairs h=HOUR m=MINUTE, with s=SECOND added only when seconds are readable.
h=9 m=59
